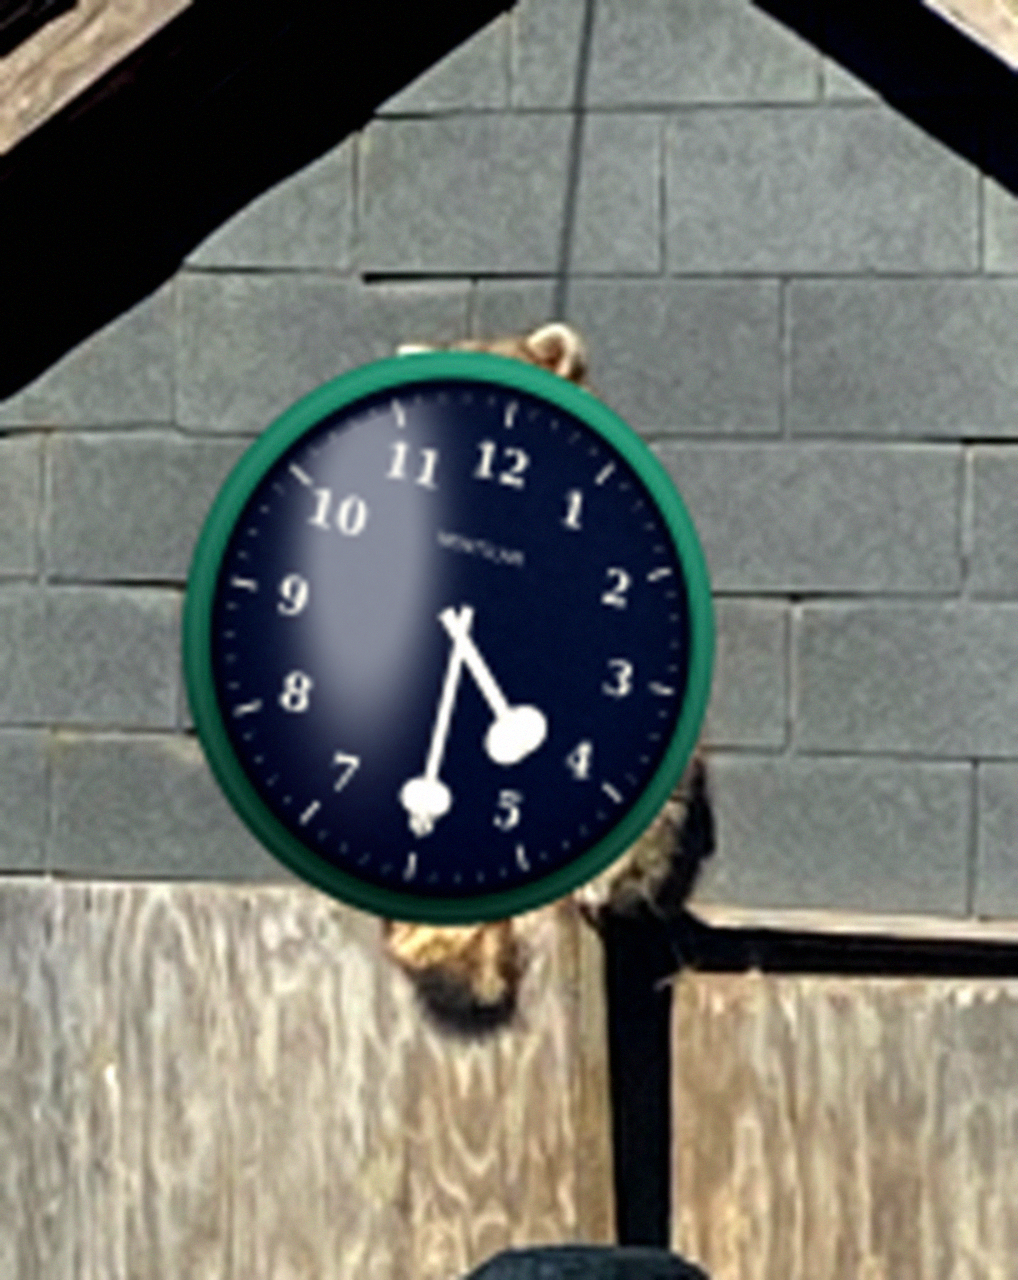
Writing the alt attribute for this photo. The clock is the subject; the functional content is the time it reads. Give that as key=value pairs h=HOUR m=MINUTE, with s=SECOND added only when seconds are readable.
h=4 m=30
